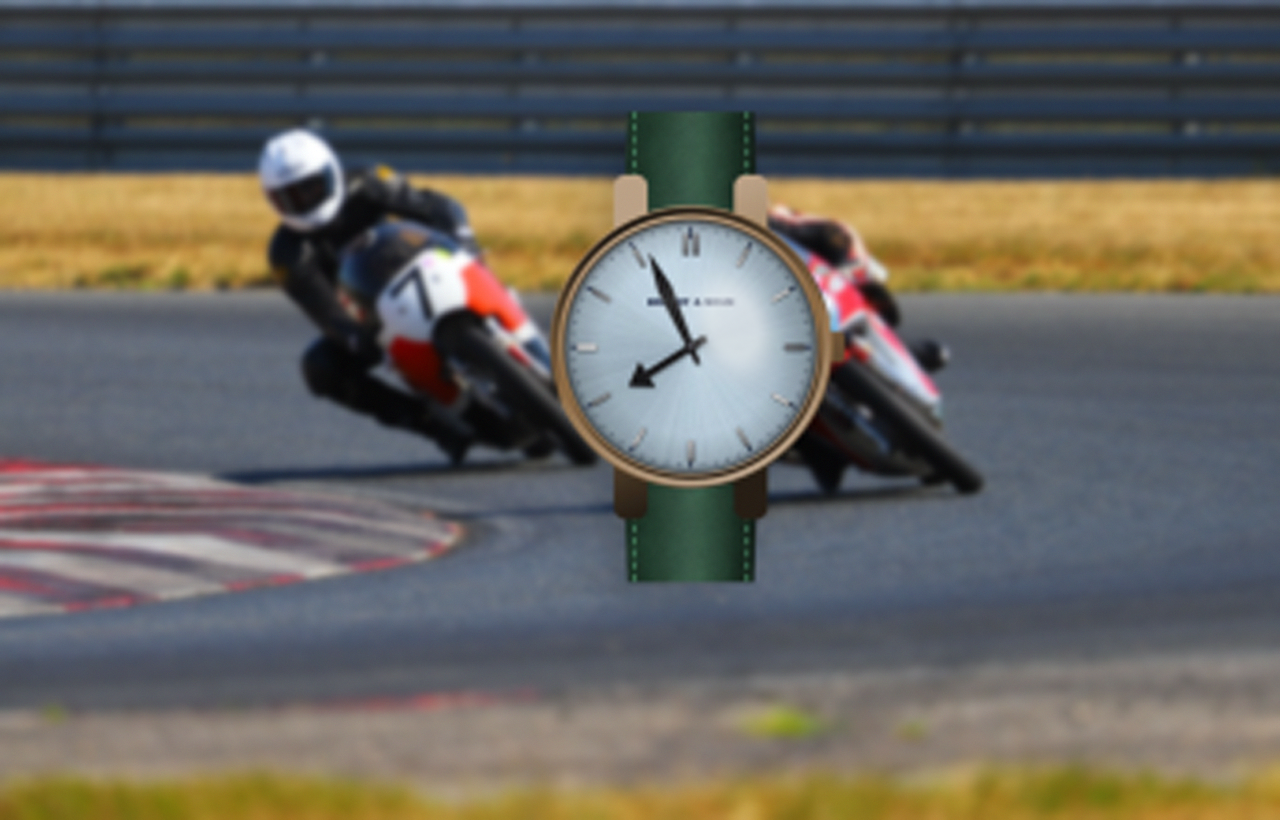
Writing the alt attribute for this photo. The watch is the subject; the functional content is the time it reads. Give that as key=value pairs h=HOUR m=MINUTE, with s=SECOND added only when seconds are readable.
h=7 m=56
